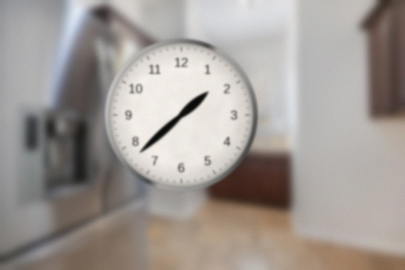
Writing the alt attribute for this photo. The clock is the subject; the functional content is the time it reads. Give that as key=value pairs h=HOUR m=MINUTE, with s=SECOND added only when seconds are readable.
h=1 m=38
